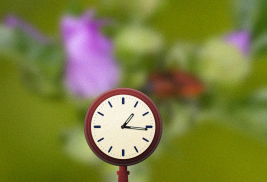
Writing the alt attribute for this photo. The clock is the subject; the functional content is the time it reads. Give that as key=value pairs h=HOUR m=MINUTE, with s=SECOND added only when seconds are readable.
h=1 m=16
